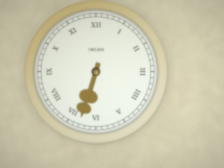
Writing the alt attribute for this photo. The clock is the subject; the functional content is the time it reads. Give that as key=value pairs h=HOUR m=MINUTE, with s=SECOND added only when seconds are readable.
h=6 m=33
